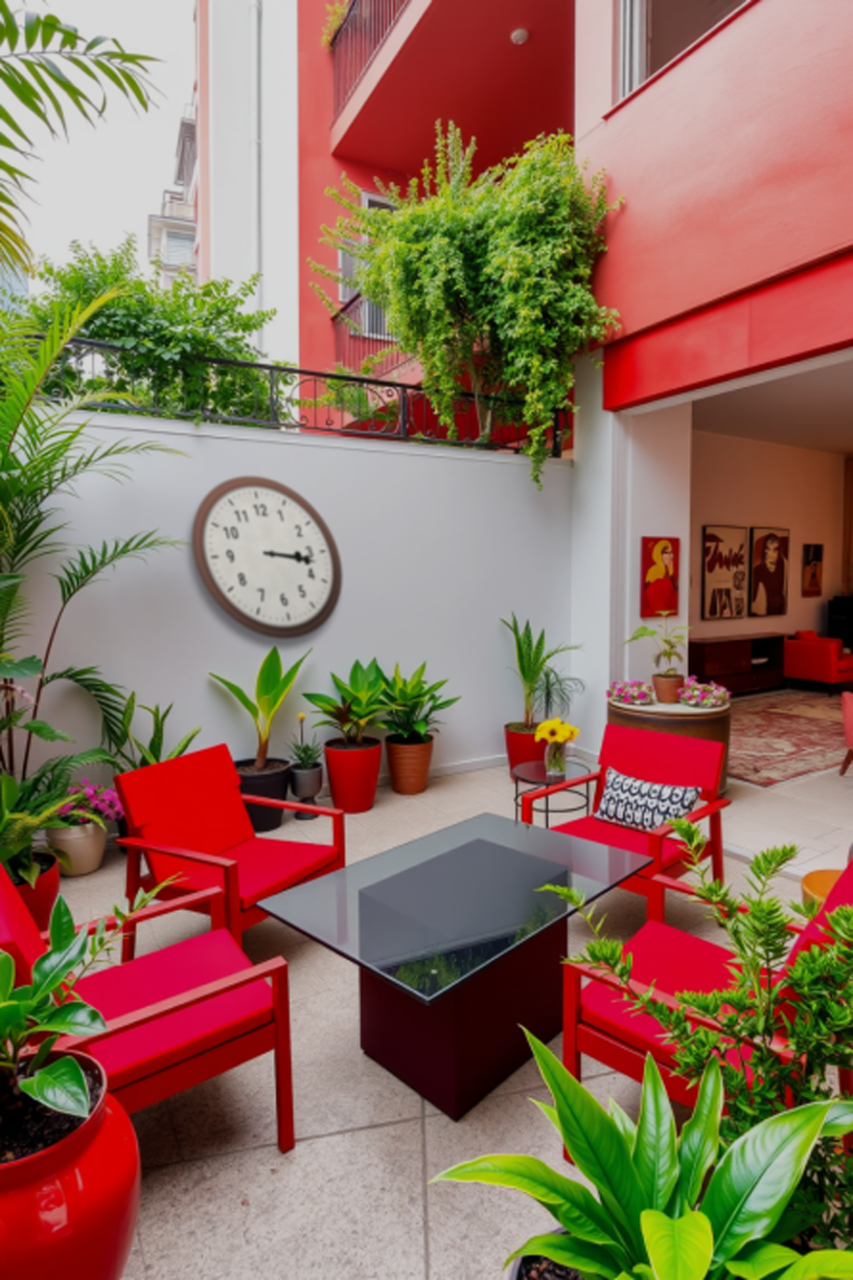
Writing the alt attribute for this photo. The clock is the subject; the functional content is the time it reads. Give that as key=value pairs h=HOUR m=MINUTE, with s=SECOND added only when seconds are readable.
h=3 m=17
